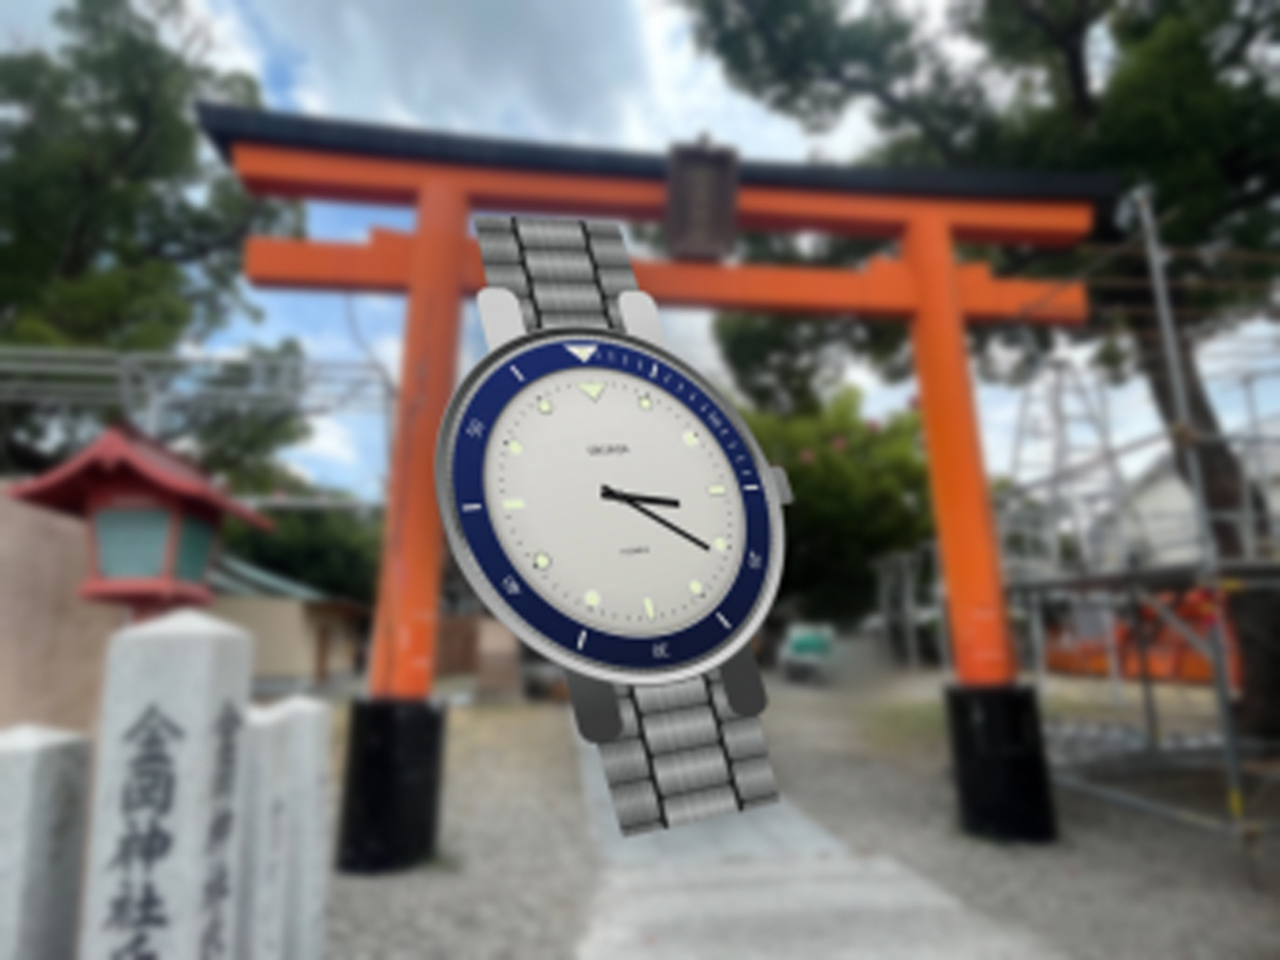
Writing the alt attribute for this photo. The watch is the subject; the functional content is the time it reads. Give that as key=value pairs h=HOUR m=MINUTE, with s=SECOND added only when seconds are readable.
h=3 m=21
